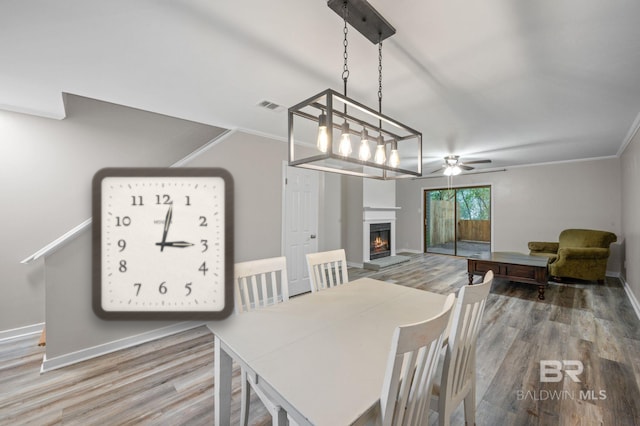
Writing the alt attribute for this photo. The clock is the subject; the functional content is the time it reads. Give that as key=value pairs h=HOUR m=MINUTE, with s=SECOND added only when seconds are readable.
h=3 m=2
